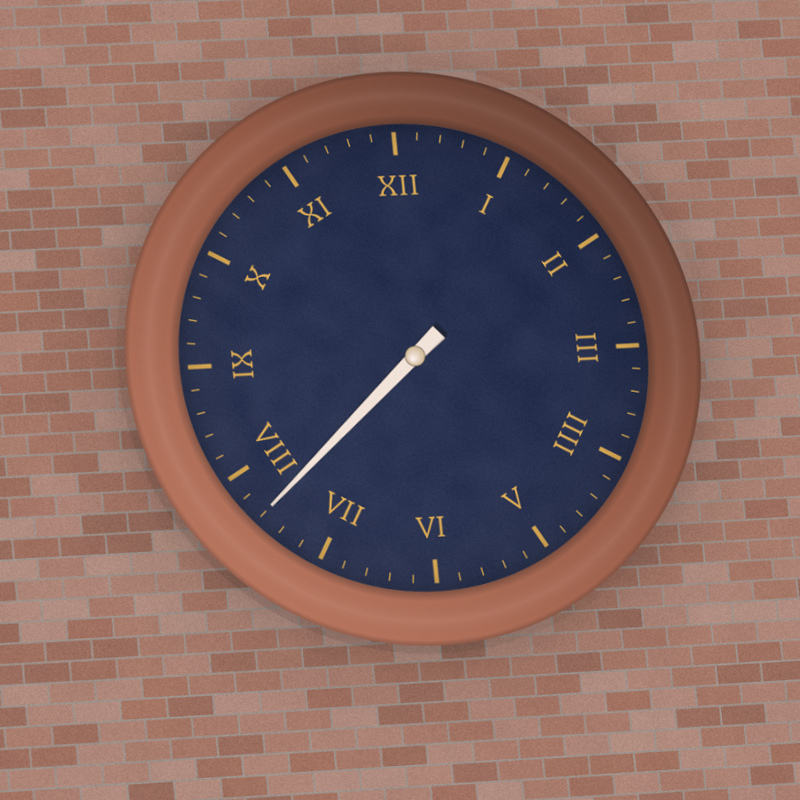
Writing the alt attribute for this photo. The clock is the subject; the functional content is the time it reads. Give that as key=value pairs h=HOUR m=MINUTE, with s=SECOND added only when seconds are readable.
h=7 m=38
